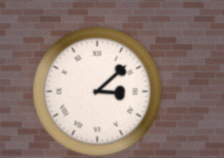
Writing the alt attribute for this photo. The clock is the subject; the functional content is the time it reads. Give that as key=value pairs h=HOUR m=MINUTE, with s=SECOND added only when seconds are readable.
h=3 m=8
